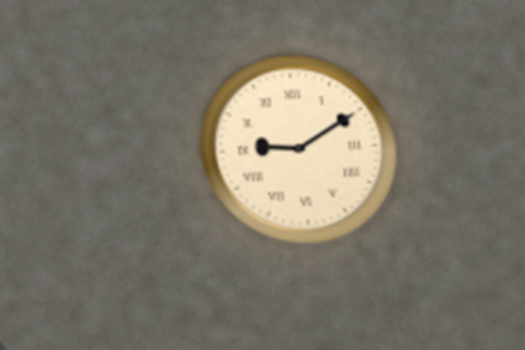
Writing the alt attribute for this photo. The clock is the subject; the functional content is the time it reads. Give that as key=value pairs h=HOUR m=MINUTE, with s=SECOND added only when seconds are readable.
h=9 m=10
